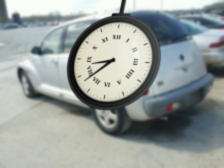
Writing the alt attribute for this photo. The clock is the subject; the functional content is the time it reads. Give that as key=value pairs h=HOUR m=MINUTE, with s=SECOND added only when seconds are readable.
h=8 m=38
